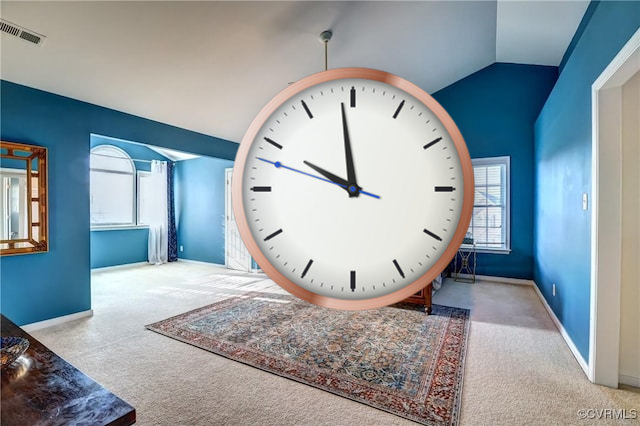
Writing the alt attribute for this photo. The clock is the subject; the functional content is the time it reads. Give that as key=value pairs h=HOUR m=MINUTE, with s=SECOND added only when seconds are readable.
h=9 m=58 s=48
